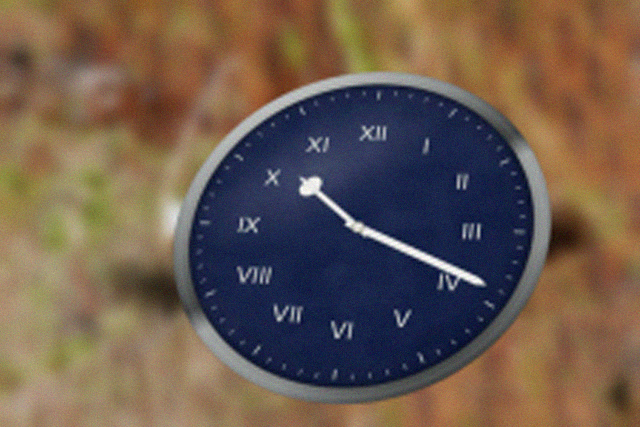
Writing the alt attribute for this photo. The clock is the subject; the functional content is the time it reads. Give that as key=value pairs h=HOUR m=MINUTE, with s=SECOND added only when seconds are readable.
h=10 m=19
